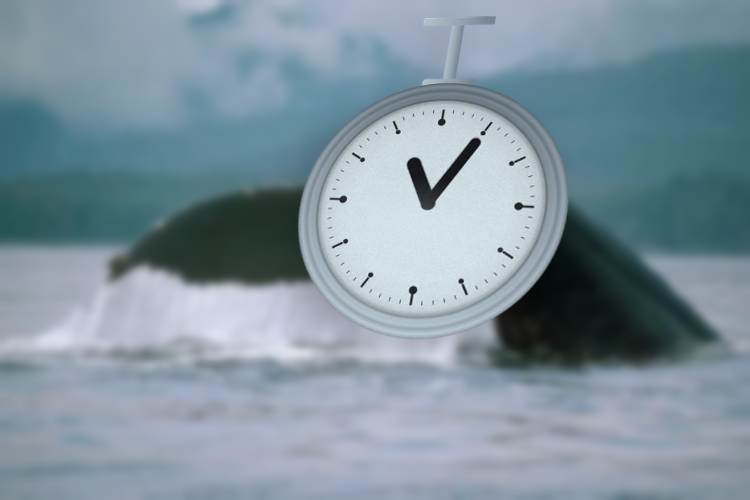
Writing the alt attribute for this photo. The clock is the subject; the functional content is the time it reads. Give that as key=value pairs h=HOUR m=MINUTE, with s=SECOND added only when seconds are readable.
h=11 m=5
